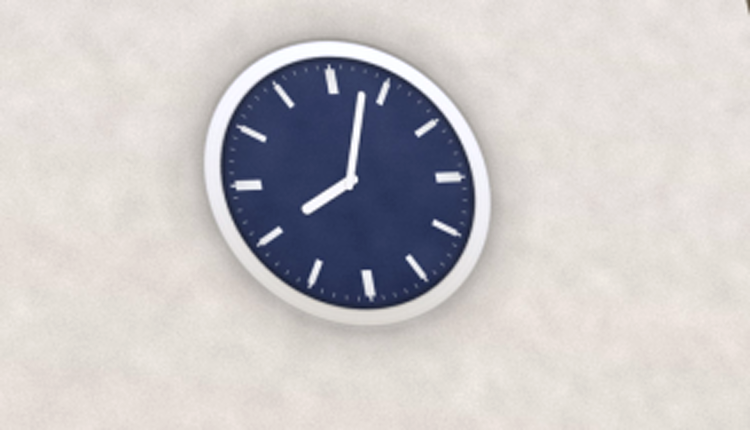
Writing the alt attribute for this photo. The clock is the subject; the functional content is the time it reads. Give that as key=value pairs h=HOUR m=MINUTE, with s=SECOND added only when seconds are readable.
h=8 m=3
